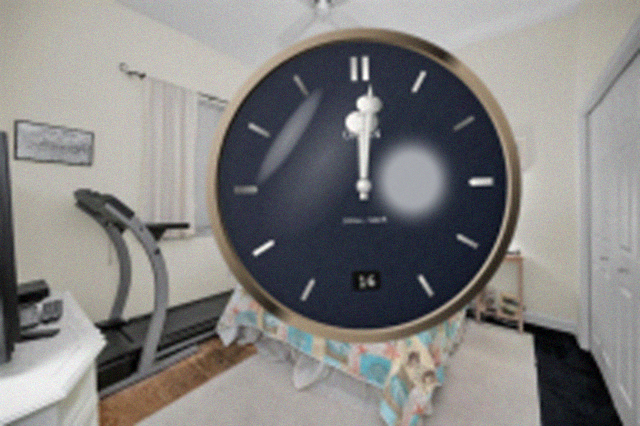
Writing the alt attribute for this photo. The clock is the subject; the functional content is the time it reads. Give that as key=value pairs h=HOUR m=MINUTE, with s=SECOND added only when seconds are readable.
h=12 m=1
